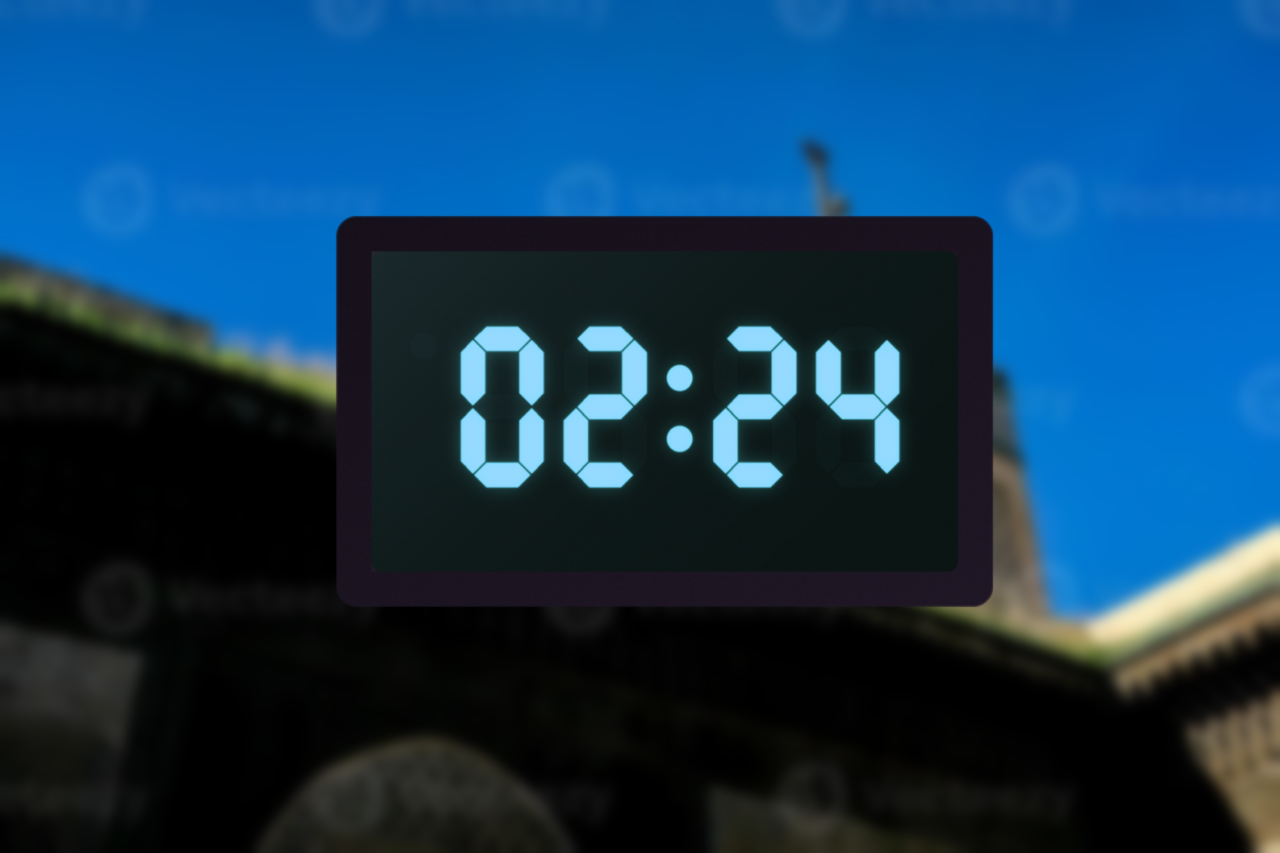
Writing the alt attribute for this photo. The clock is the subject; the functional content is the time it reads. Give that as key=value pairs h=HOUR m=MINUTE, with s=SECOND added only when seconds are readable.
h=2 m=24
